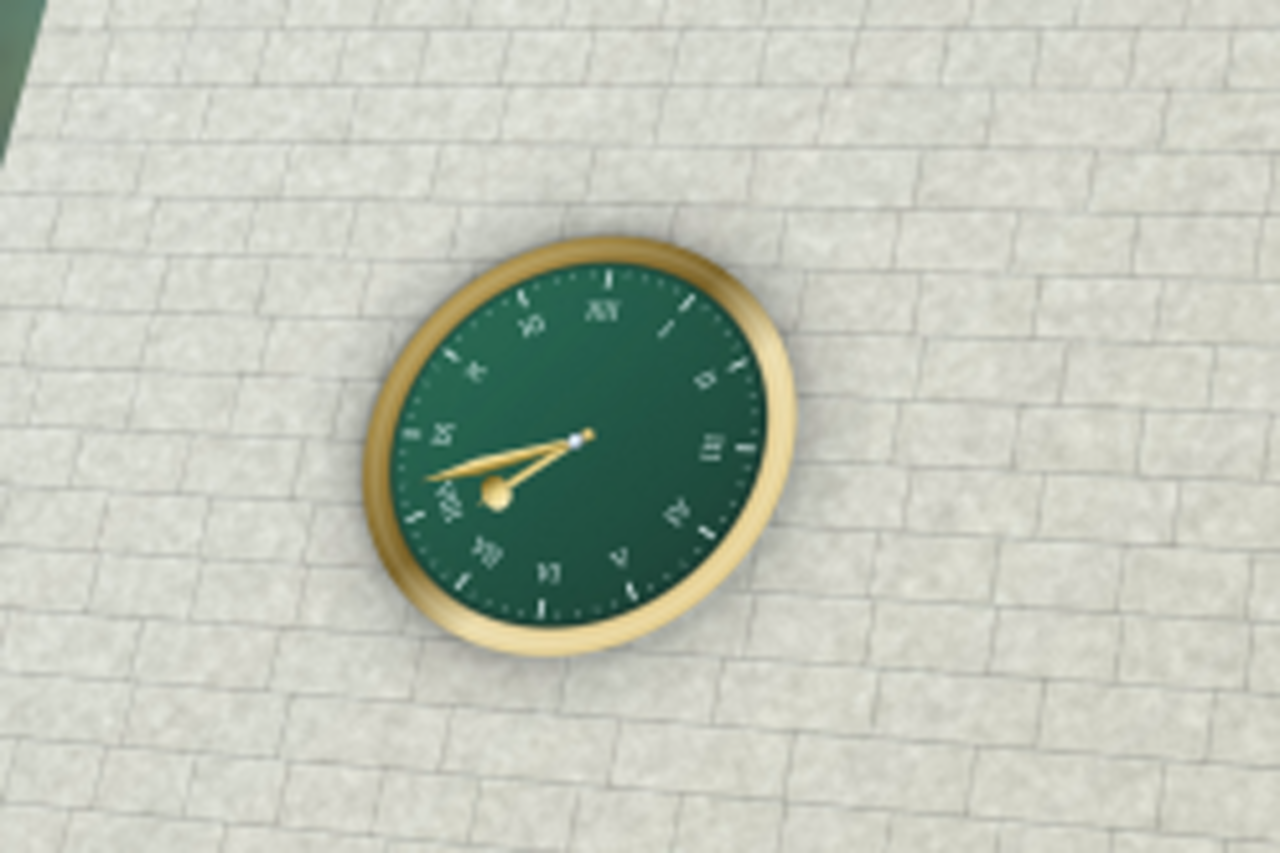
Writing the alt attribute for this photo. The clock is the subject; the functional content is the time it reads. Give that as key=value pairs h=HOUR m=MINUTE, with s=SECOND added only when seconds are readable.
h=7 m=42
